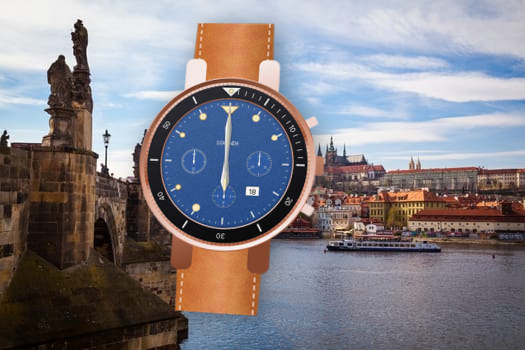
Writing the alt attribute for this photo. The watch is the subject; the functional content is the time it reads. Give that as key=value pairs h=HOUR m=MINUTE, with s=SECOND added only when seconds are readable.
h=6 m=0
